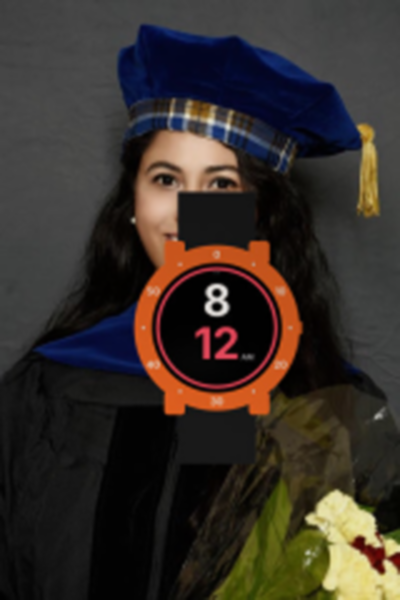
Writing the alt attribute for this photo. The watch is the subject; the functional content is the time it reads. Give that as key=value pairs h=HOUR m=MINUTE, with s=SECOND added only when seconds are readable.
h=8 m=12
